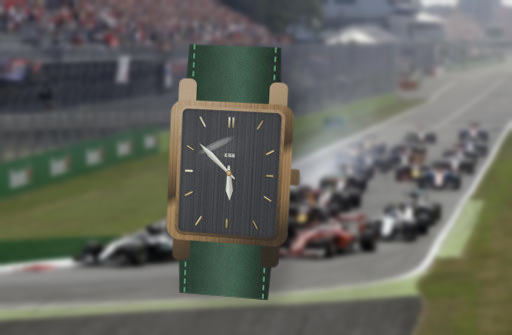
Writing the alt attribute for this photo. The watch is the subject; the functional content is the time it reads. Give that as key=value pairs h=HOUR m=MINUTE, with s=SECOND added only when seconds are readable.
h=5 m=52
